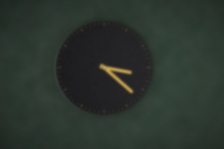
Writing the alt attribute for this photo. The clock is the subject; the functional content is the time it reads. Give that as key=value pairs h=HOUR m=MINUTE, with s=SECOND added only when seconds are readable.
h=3 m=22
